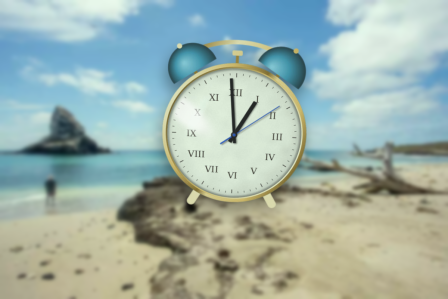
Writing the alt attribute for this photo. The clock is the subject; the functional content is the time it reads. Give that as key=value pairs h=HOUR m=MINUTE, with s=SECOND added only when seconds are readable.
h=12 m=59 s=9
